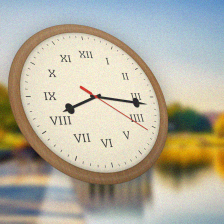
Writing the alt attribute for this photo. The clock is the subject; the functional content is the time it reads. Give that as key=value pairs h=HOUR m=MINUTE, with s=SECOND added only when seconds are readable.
h=8 m=16 s=21
